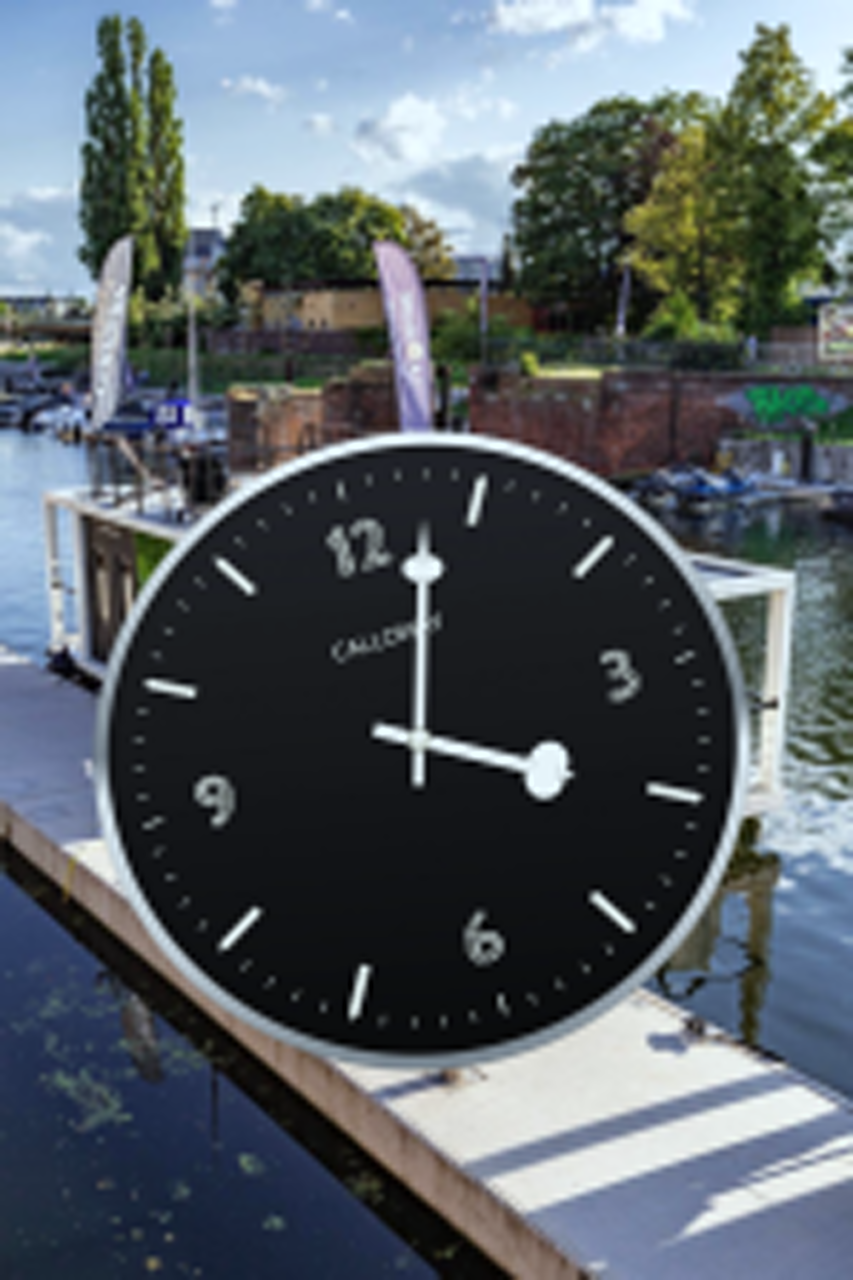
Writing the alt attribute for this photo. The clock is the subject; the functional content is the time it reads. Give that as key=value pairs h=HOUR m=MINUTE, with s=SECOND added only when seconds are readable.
h=4 m=3
